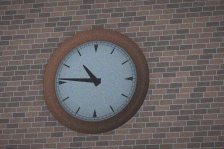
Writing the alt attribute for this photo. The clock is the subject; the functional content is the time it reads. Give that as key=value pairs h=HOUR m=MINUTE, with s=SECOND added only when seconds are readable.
h=10 m=46
